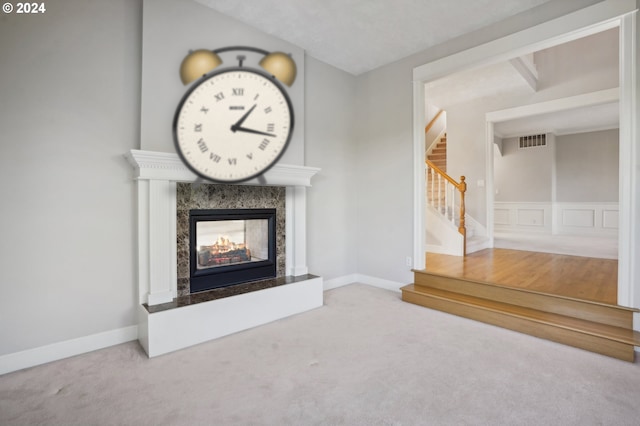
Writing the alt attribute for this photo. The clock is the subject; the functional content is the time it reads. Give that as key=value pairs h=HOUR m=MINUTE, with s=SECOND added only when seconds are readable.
h=1 m=17
